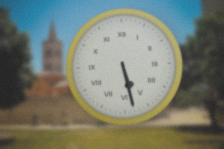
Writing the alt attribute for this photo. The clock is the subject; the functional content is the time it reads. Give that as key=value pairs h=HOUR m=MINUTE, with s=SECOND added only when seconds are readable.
h=5 m=28
